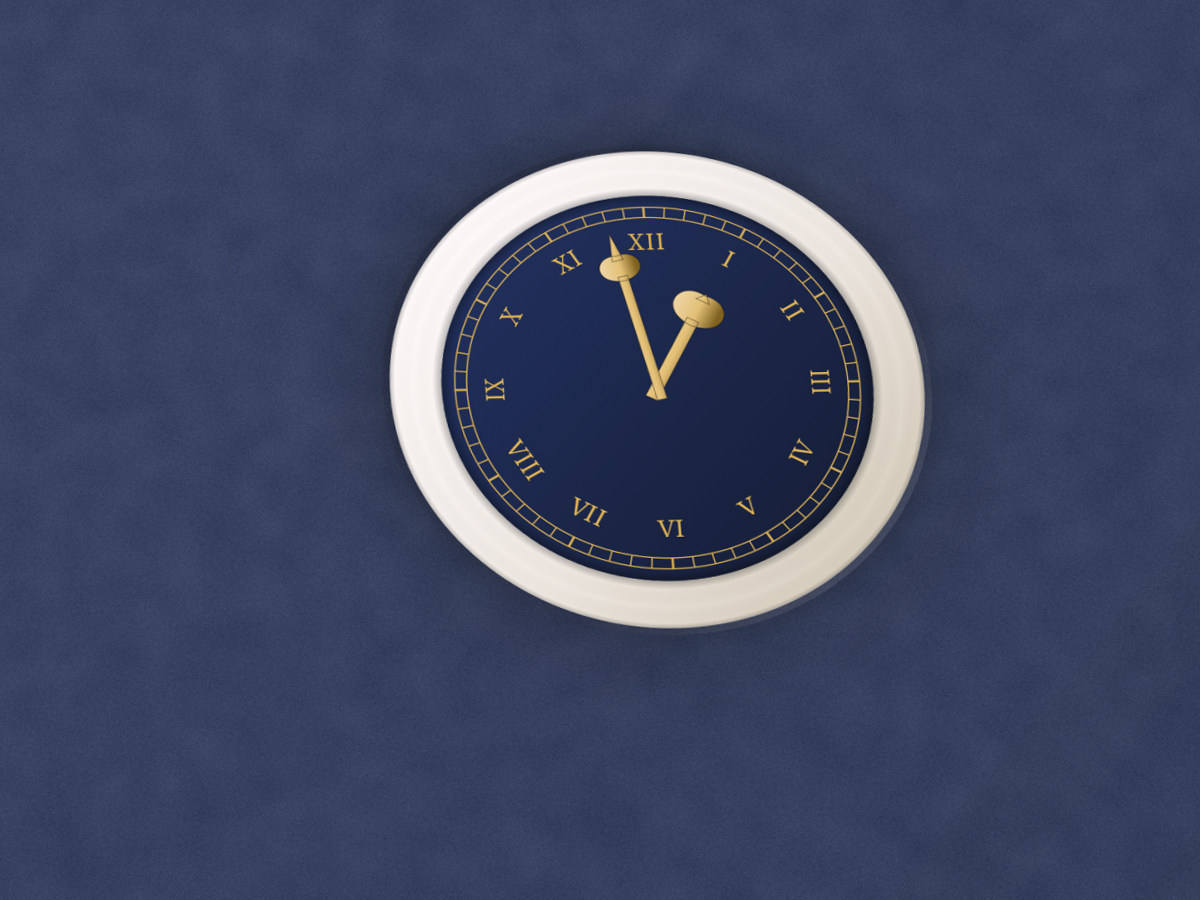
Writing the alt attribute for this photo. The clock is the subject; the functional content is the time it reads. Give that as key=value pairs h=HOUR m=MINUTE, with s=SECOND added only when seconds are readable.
h=12 m=58
